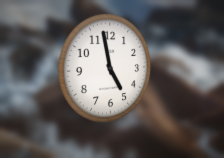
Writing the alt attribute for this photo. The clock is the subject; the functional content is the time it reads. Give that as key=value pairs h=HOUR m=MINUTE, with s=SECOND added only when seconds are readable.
h=4 m=58
